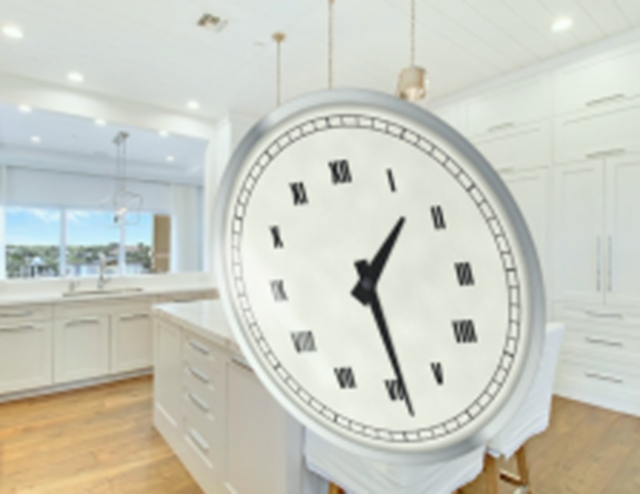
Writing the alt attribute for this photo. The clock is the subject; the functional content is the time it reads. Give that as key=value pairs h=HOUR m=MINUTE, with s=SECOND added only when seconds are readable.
h=1 m=29
